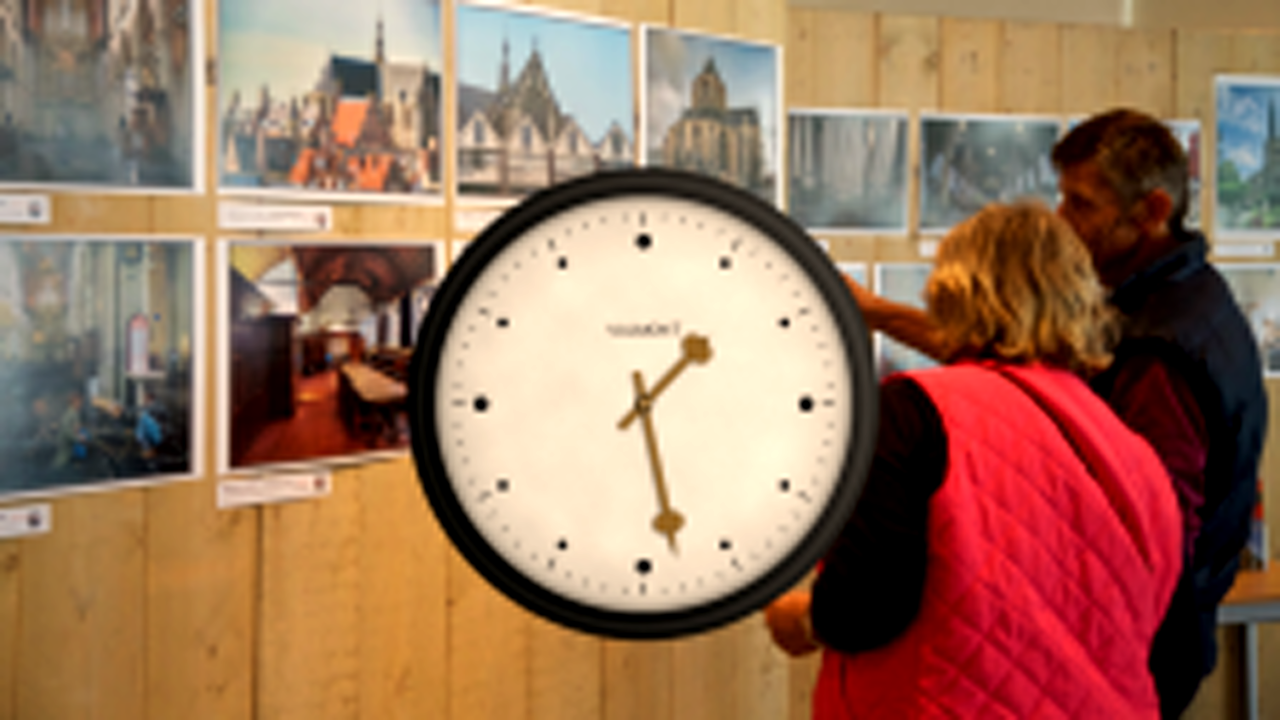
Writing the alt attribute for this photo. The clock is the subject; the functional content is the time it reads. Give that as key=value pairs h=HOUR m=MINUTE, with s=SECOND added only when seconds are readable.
h=1 m=28
